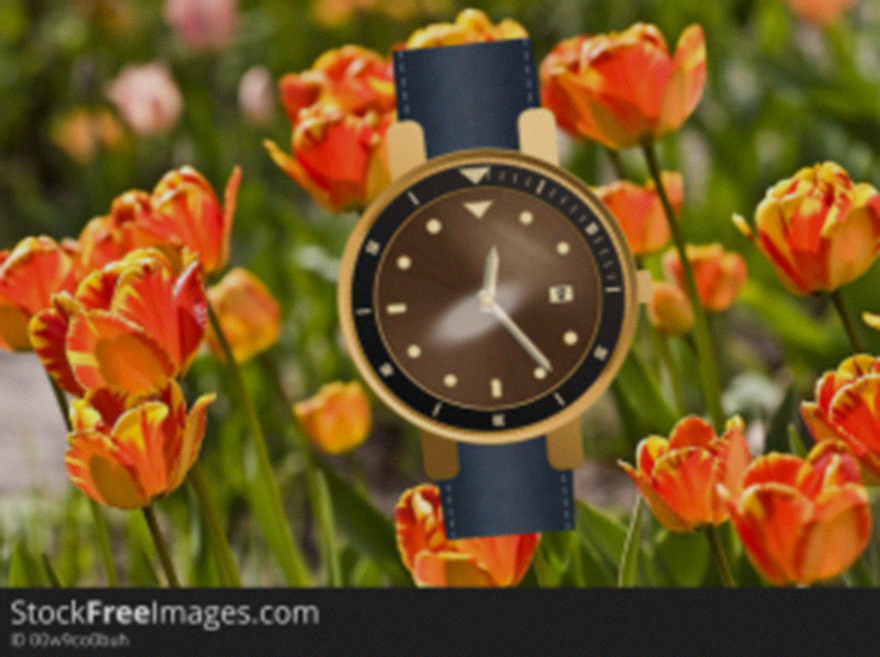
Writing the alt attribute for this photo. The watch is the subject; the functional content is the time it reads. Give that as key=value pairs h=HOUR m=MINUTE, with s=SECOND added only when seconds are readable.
h=12 m=24
